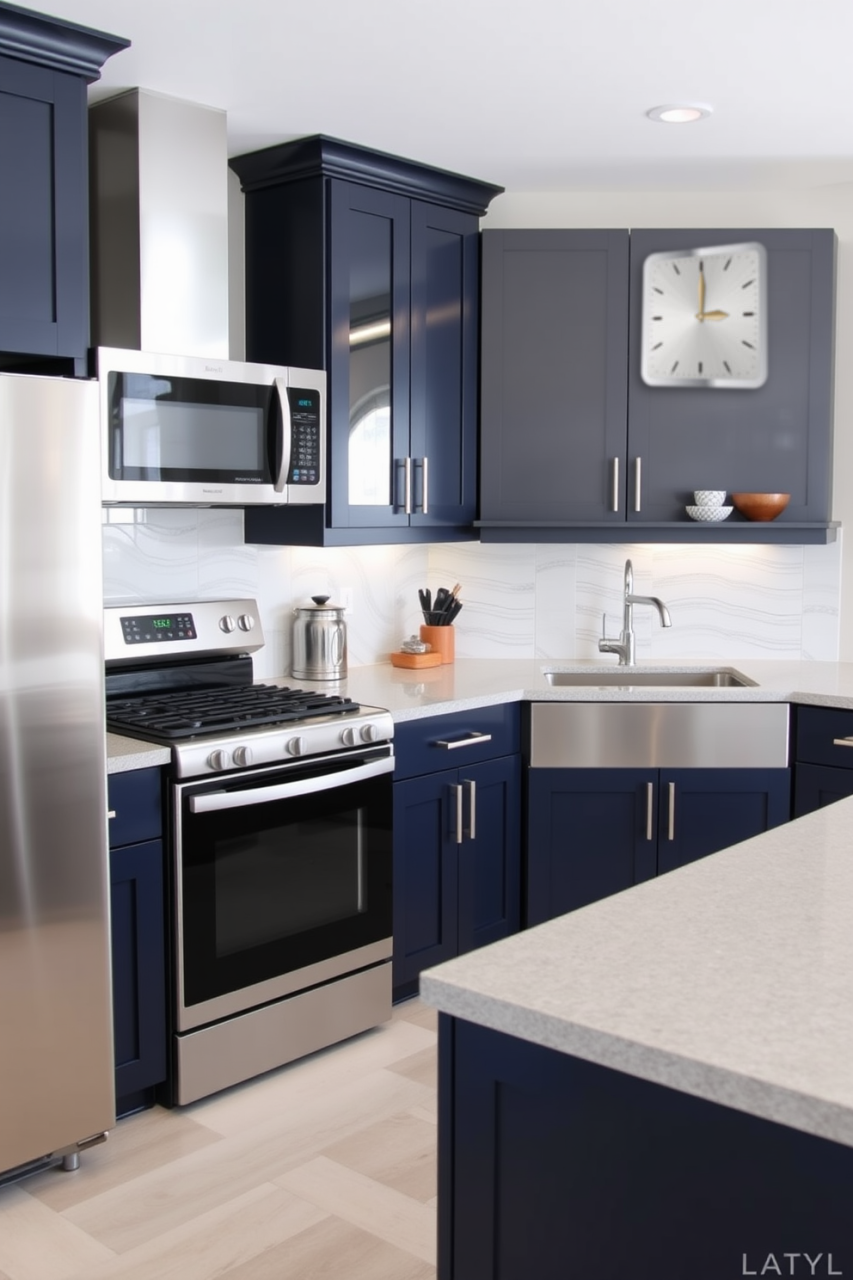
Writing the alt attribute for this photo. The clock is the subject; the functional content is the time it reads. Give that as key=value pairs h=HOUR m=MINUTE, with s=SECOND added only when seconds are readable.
h=3 m=0
